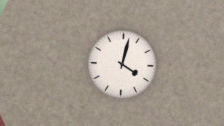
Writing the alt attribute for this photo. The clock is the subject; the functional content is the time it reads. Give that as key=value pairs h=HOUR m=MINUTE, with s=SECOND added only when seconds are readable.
h=4 m=2
